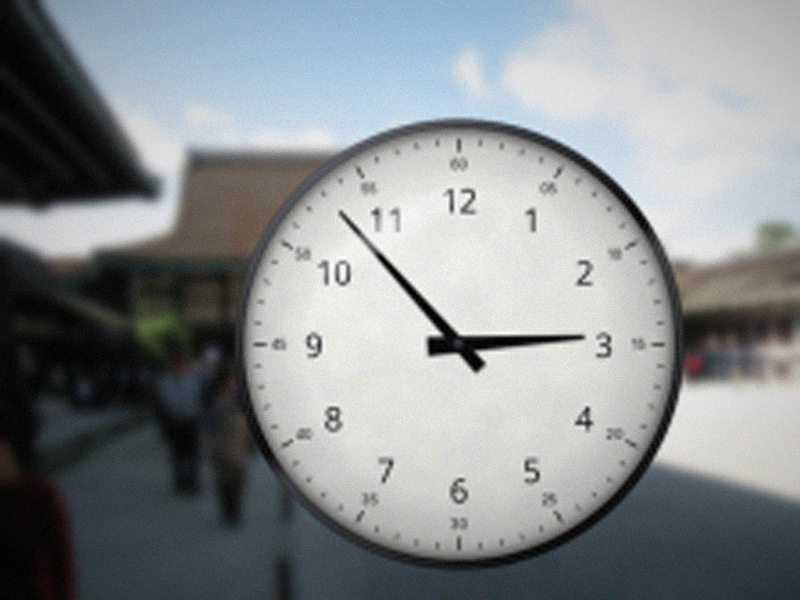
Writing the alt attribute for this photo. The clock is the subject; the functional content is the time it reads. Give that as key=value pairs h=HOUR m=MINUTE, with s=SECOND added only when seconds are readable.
h=2 m=53
